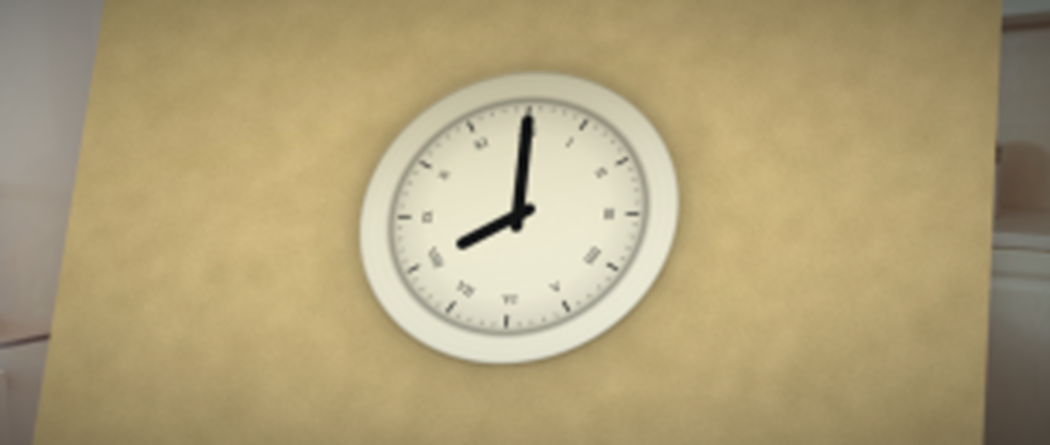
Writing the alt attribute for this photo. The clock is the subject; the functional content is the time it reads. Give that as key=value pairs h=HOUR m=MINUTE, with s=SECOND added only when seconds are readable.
h=8 m=0
